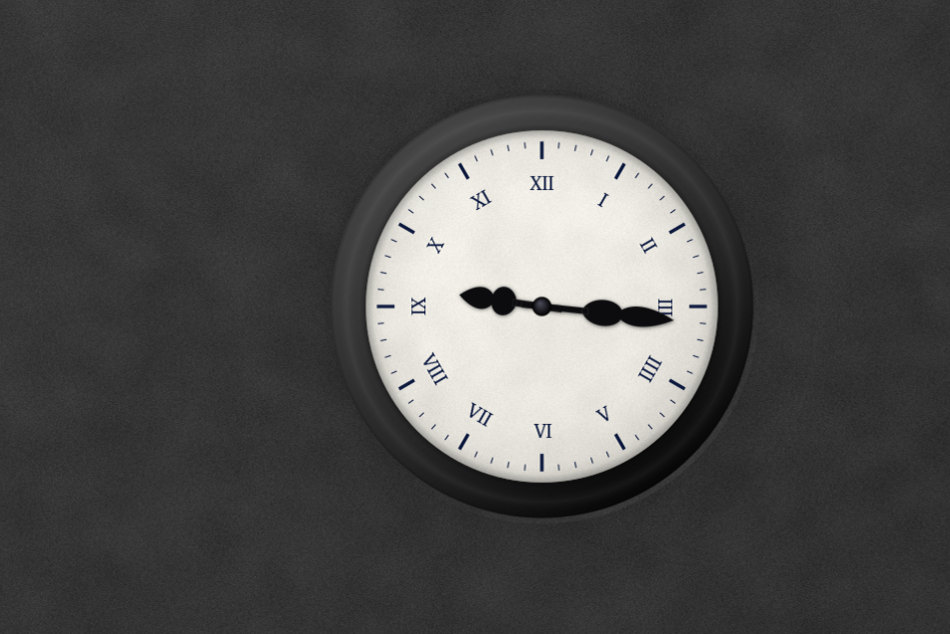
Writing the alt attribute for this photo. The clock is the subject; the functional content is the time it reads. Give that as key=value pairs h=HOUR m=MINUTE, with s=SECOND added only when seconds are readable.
h=9 m=16
